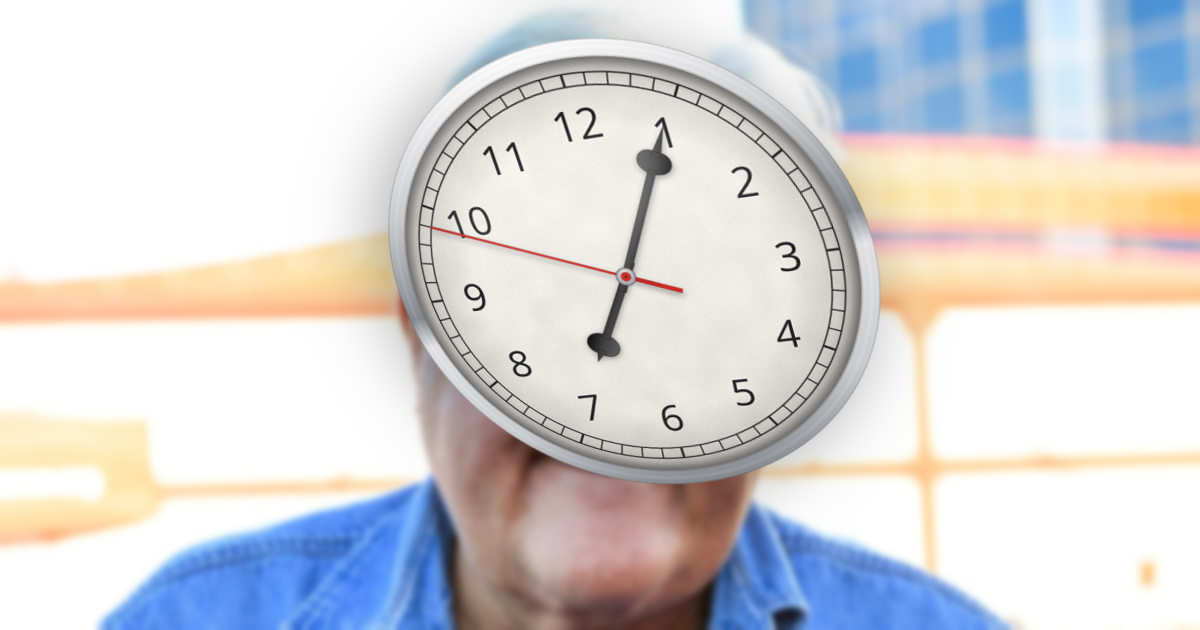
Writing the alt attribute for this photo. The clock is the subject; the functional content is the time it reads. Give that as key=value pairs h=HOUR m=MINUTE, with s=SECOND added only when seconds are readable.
h=7 m=4 s=49
